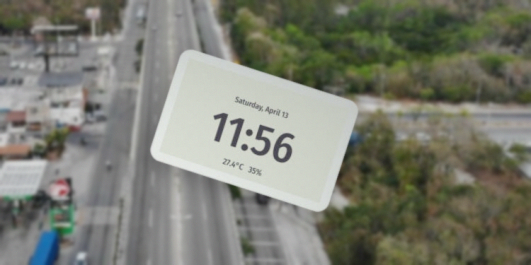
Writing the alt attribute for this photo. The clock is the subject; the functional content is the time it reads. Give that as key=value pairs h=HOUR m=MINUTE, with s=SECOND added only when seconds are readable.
h=11 m=56
